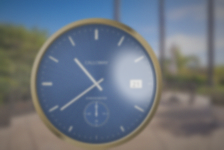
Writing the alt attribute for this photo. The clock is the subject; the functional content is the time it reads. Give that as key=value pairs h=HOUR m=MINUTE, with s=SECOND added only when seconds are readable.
h=10 m=39
